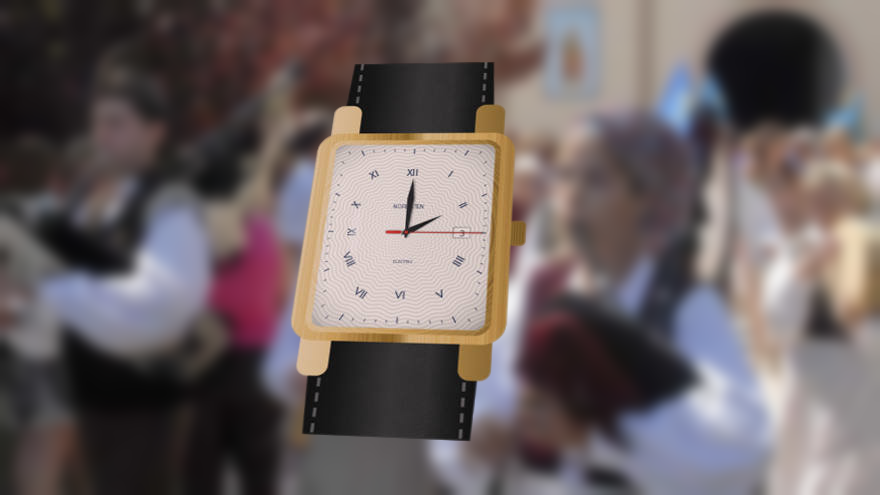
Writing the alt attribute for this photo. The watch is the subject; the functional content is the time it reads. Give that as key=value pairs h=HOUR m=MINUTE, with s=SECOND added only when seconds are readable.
h=2 m=0 s=15
